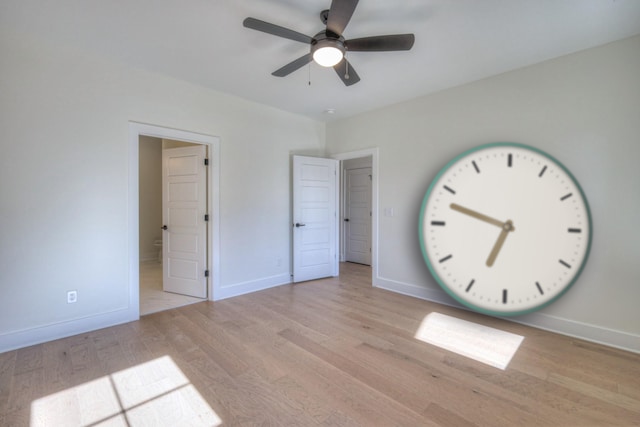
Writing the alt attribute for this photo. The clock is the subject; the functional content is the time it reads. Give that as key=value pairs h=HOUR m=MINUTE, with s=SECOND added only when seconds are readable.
h=6 m=48
